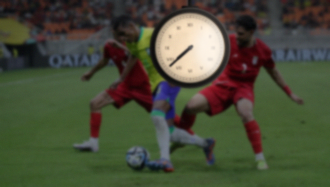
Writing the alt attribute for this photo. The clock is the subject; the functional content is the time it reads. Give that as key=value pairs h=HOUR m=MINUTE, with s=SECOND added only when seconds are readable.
h=7 m=38
